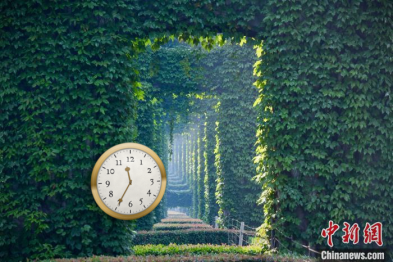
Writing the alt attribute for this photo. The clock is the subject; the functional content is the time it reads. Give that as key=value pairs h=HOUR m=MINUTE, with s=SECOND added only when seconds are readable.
h=11 m=35
